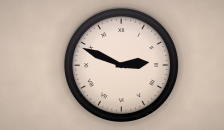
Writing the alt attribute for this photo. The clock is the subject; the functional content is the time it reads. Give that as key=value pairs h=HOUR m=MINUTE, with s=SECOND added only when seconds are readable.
h=2 m=49
